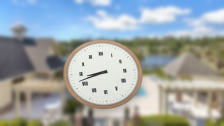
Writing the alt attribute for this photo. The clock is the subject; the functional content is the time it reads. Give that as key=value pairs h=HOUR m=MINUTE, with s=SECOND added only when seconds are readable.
h=8 m=42
